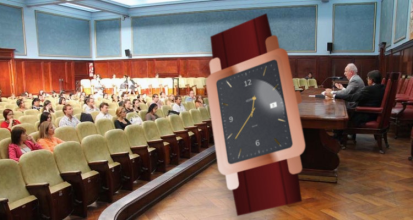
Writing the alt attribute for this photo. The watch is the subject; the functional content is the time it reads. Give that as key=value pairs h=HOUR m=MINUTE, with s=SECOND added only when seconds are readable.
h=12 m=38
